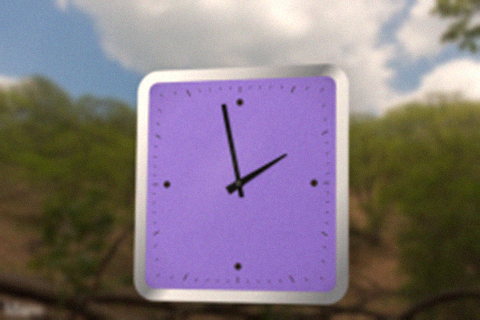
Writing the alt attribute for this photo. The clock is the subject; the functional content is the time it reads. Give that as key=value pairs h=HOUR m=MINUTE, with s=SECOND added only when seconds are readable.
h=1 m=58
